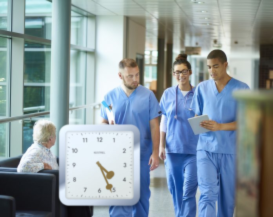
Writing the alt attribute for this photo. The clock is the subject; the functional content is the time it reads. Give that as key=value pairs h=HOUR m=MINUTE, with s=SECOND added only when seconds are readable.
h=4 m=26
